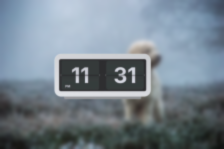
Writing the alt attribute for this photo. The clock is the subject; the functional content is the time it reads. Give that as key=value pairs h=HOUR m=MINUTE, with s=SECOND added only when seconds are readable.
h=11 m=31
